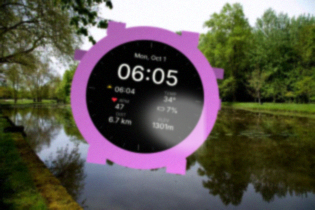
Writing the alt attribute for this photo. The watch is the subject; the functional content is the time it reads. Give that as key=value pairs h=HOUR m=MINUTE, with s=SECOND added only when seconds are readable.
h=6 m=5
